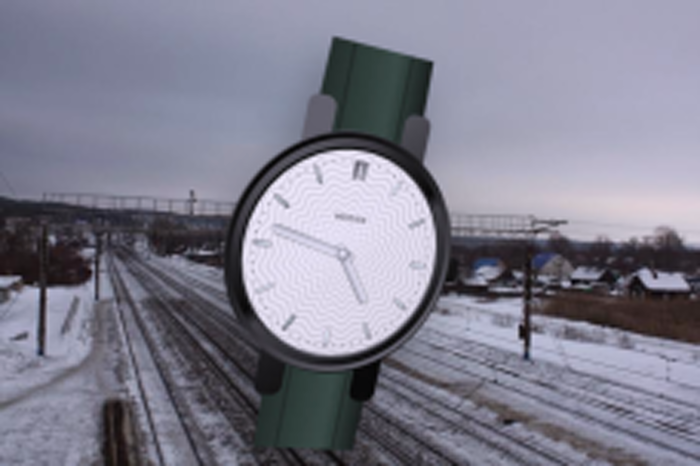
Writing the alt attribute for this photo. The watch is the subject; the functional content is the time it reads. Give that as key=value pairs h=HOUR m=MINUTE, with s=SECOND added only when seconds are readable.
h=4 m=47
